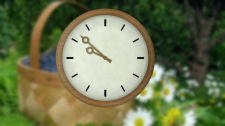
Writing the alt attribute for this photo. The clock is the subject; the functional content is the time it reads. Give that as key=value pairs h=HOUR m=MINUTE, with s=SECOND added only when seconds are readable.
h=9 m=52
